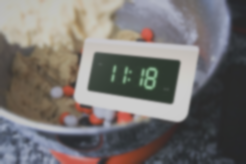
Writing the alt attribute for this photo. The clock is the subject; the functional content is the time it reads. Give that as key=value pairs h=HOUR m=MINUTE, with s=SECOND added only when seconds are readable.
h=11 m=18
